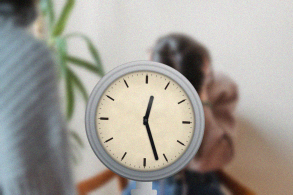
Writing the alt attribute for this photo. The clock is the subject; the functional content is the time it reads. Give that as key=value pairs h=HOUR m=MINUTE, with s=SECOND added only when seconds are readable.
h=12 m=27
